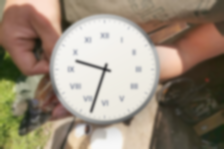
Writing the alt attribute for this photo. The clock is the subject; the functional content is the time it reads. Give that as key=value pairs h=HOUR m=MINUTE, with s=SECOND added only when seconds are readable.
h=9 m=33
